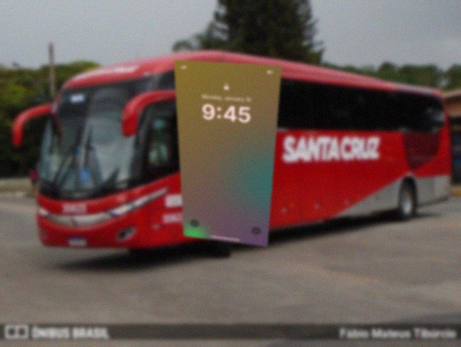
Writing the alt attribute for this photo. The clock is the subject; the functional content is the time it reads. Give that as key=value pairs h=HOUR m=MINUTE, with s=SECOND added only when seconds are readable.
h=9 m=45
